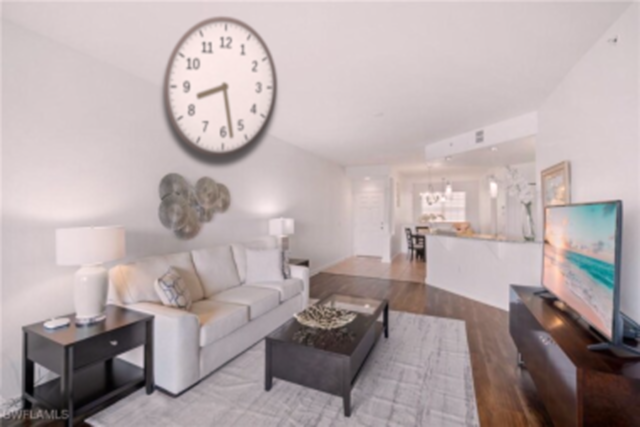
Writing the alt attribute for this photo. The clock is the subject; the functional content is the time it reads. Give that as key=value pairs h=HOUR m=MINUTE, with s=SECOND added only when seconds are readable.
h=8 m=28
